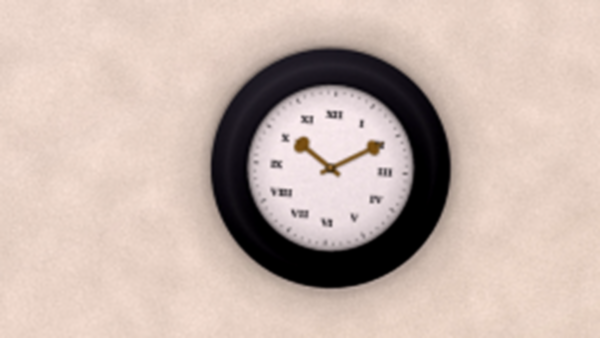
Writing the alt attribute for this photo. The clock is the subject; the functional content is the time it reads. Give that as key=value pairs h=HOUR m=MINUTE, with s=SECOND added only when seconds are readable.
h=10 m=10
